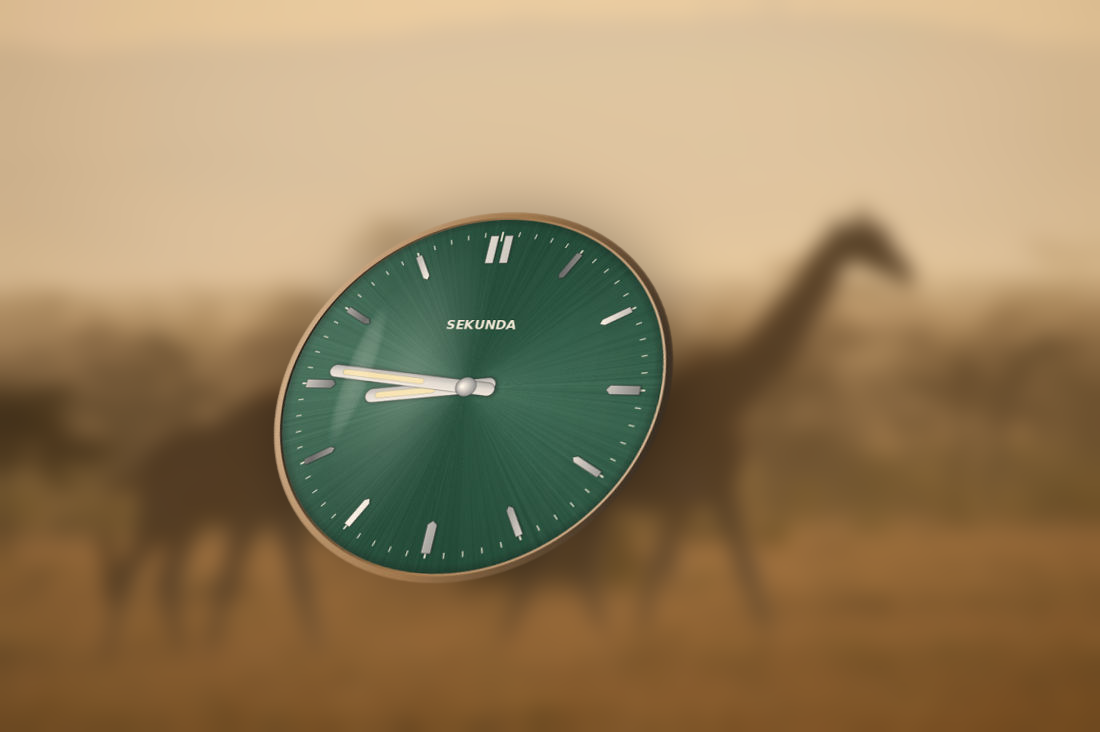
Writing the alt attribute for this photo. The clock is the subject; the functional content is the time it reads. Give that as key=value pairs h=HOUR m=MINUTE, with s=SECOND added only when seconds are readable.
h=8 m=46
